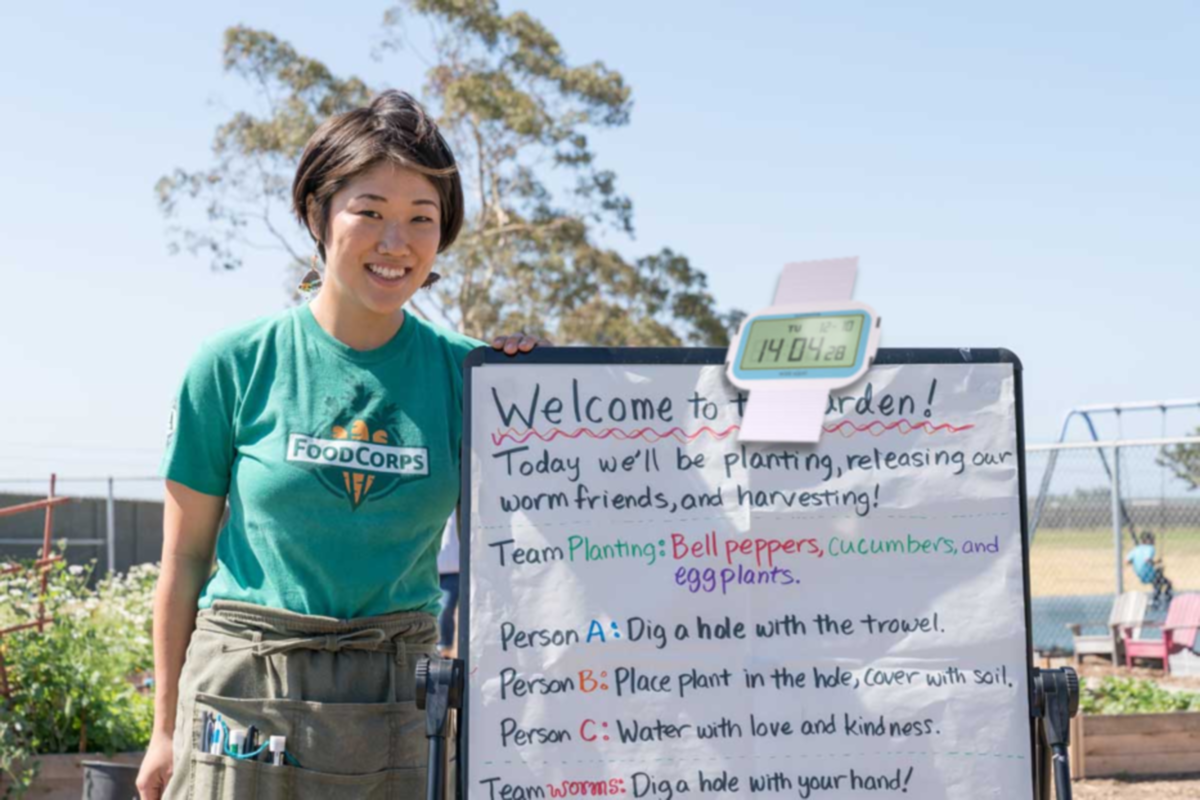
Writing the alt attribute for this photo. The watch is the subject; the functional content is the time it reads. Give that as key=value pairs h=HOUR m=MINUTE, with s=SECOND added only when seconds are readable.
h=14 m=4 s=28
